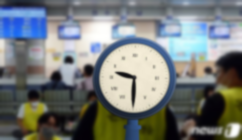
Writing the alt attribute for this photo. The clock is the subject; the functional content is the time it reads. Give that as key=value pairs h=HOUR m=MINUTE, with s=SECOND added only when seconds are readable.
h=9 m=30
